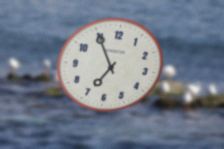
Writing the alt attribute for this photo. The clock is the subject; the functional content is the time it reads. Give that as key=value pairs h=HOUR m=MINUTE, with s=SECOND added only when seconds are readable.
h=6 m=55
